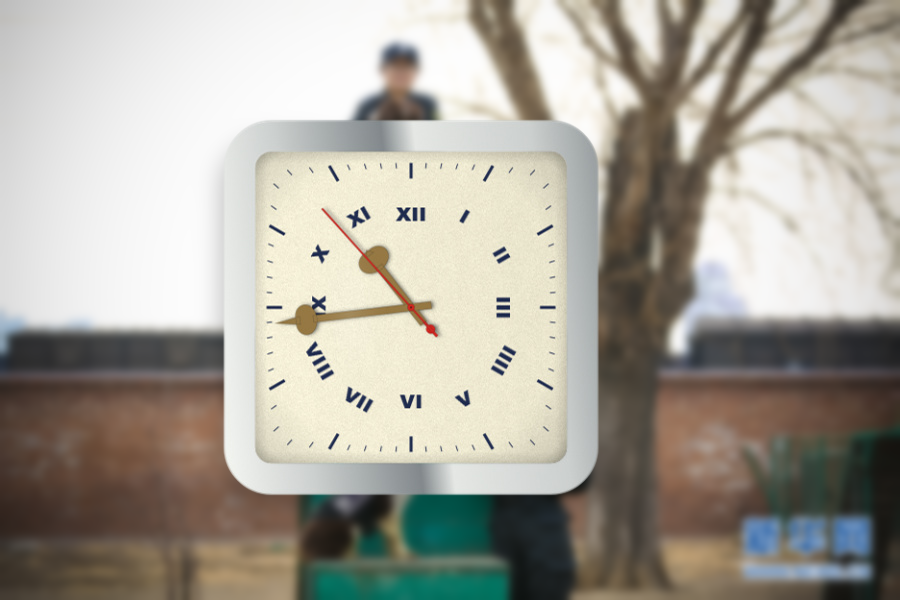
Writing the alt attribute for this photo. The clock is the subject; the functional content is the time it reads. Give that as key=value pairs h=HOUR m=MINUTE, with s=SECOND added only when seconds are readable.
h=10 m=43 s=53
